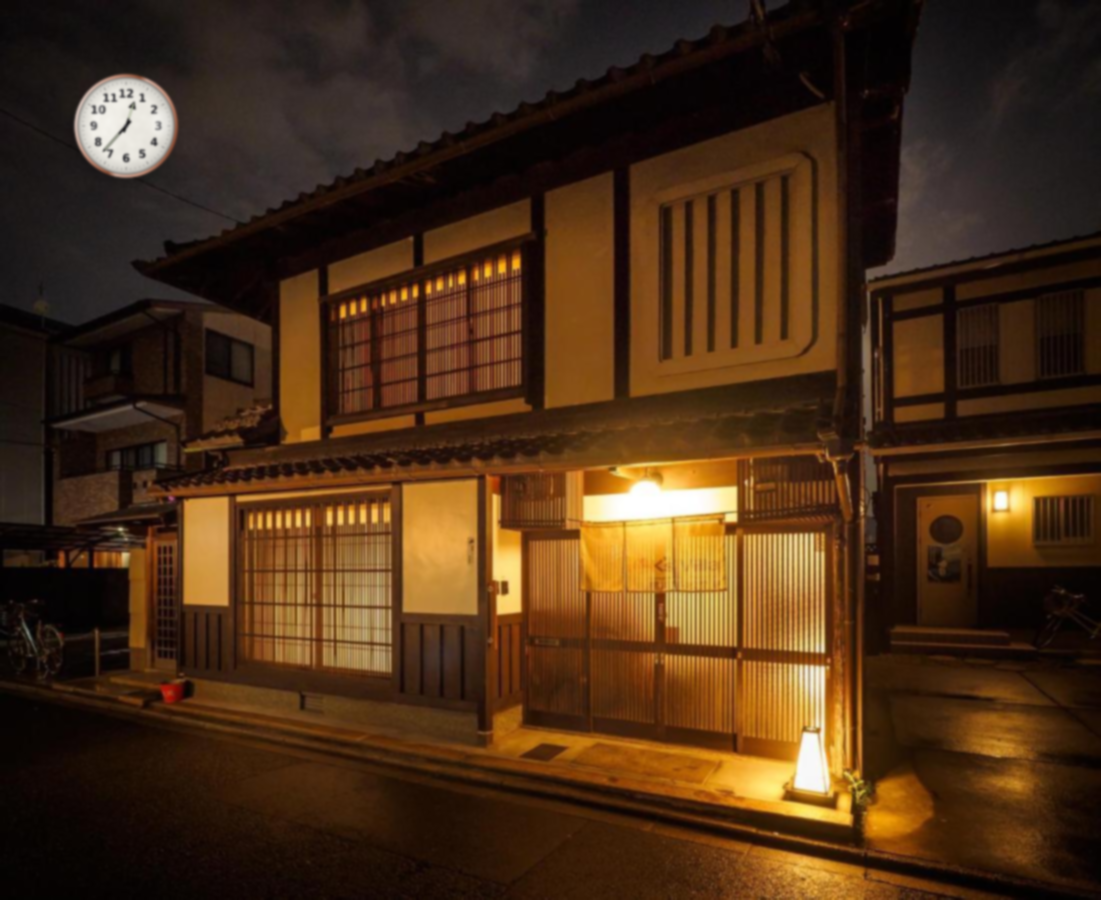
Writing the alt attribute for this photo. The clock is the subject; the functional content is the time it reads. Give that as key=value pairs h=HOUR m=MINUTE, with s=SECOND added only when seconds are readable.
h=12 m=37
